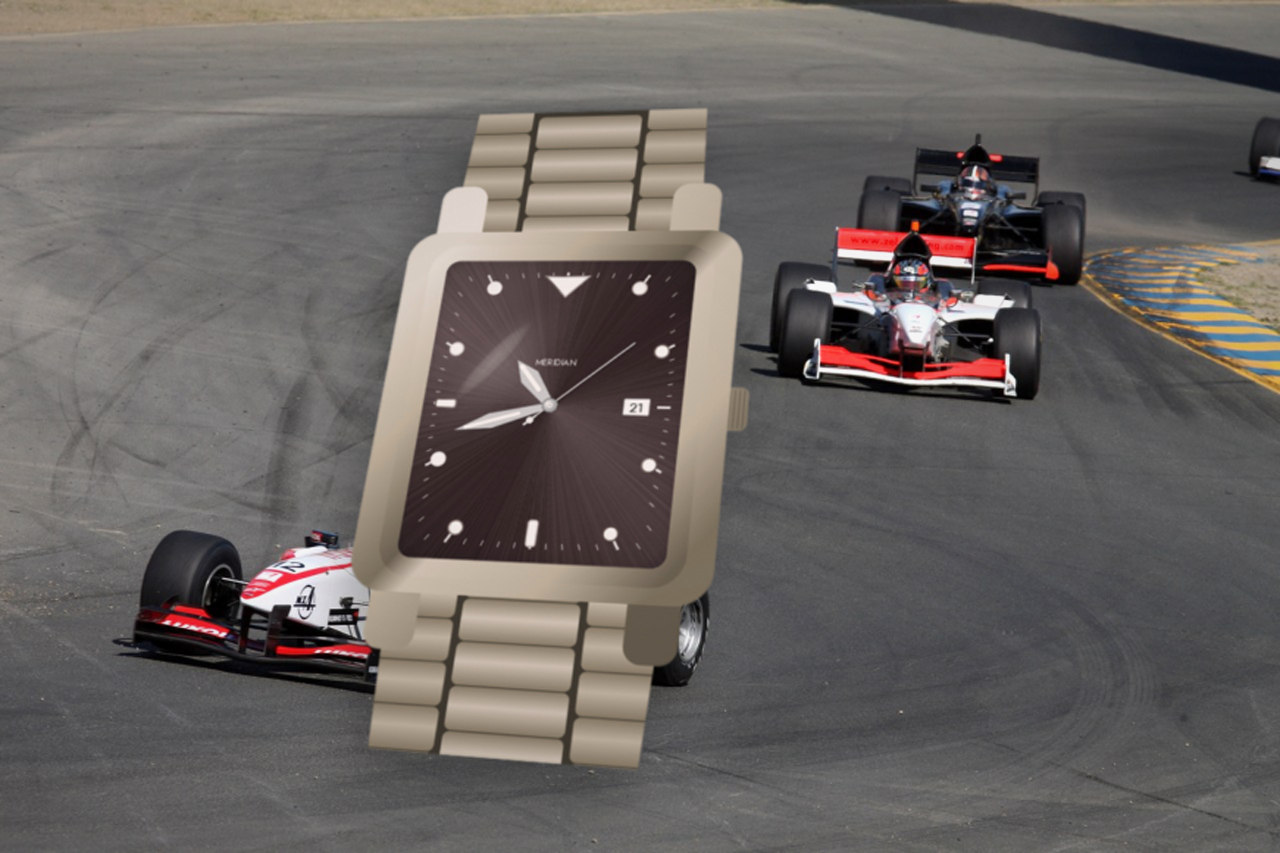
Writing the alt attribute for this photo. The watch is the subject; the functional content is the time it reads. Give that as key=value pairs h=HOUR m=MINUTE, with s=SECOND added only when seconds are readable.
h=10 m=42 s=8
